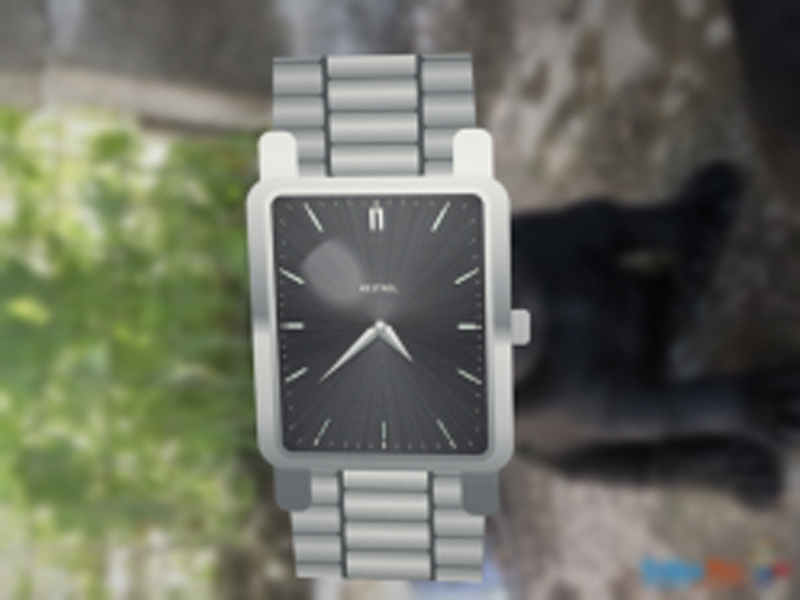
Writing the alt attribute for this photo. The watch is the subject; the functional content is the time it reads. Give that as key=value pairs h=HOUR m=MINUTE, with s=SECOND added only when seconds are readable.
h=4 m=38
